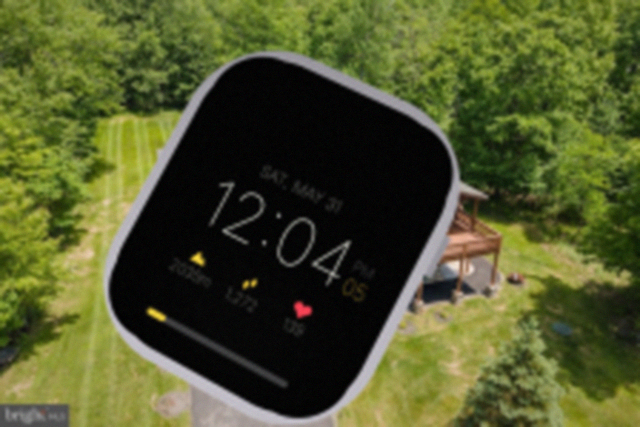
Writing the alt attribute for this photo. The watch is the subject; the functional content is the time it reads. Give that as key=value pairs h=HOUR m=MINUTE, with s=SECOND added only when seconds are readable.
h=12 m=4
